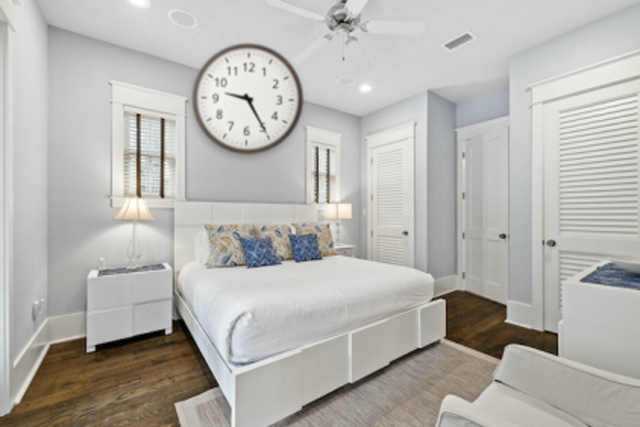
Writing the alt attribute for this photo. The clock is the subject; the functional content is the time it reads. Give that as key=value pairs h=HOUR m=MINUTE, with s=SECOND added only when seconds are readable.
h=9 m=25
